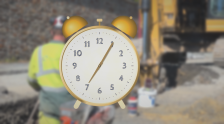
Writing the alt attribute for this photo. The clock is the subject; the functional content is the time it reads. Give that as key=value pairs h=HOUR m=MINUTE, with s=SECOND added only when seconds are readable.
h=7 m=5
